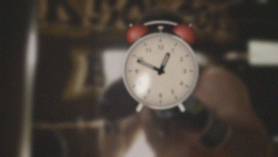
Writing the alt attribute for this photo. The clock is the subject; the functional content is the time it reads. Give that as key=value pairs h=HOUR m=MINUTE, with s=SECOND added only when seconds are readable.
h=12 m=49
